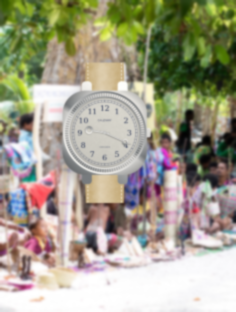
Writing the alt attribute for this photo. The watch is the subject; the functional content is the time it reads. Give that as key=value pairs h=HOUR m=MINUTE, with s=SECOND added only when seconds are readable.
h=9 m=19
